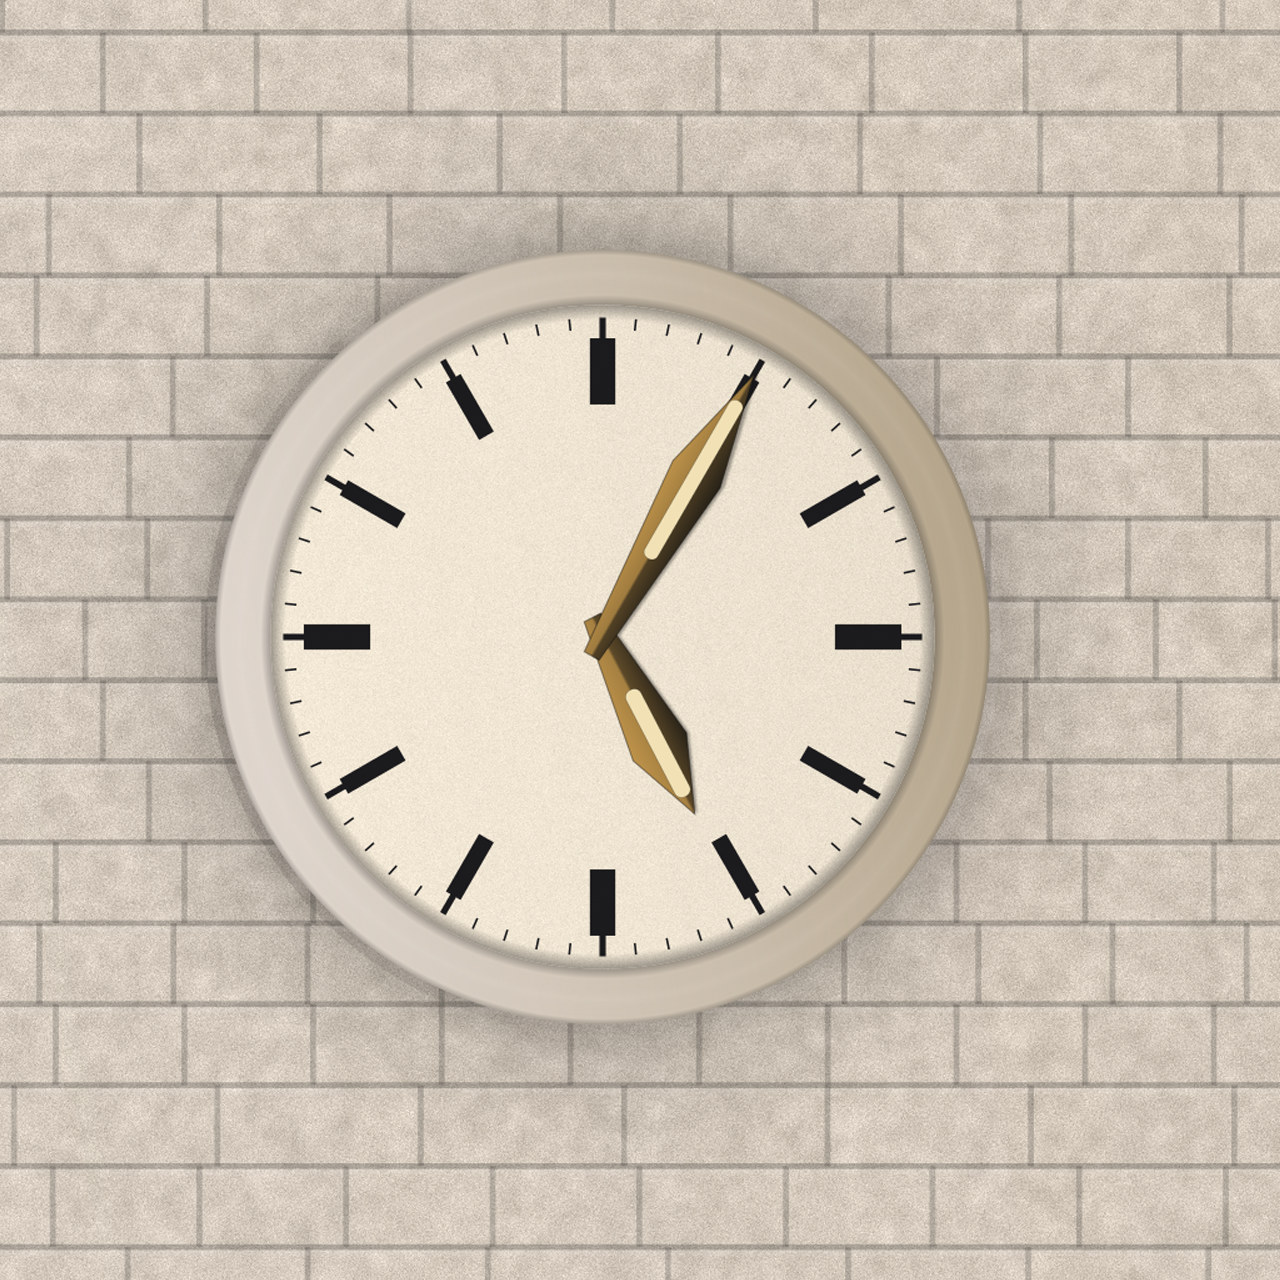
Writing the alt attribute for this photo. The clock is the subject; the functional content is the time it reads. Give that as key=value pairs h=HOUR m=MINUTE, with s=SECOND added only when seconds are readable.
h=5 m=5
